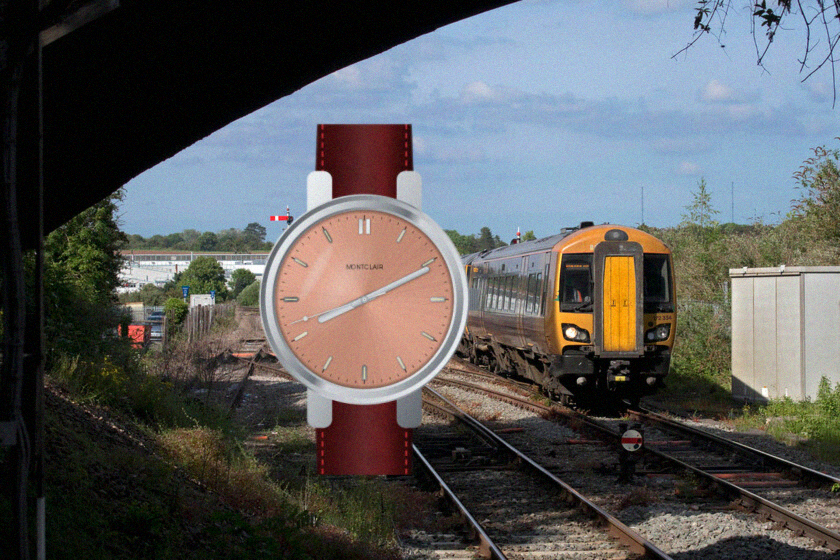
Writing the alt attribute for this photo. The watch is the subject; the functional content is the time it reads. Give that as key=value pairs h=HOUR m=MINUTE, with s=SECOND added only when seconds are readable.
h=8 m=10 s=42
